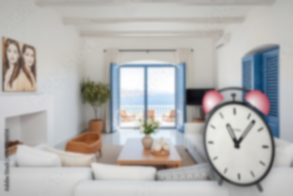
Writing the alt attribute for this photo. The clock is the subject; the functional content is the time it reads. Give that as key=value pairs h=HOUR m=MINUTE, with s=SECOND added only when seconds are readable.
h=11 m=7
